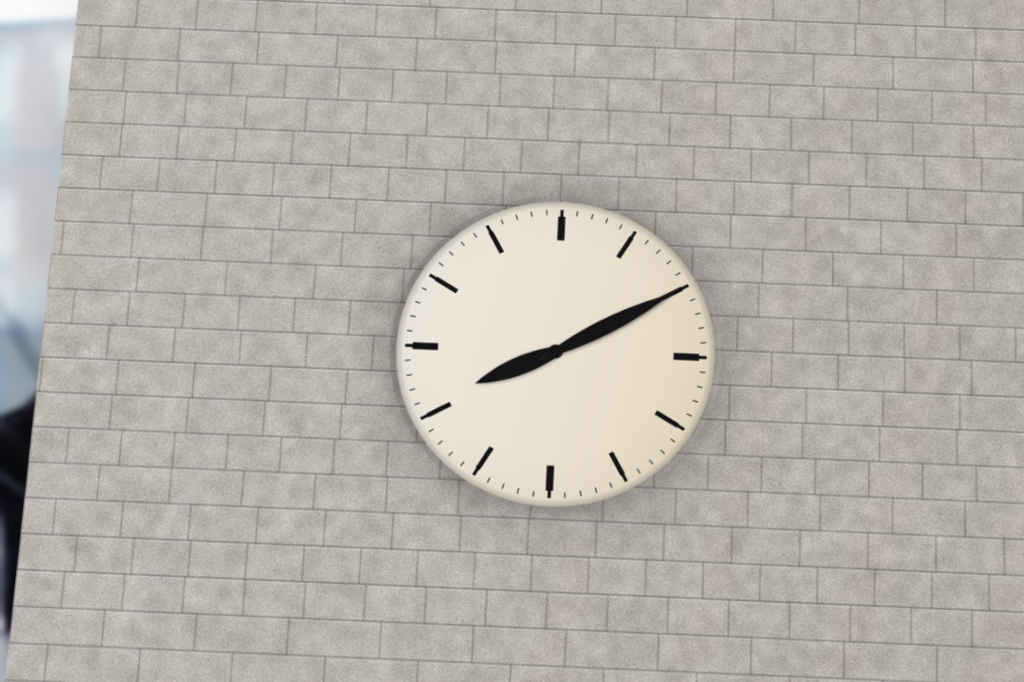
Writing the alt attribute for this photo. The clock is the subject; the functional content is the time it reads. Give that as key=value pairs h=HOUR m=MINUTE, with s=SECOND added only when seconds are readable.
h=8 m=10
